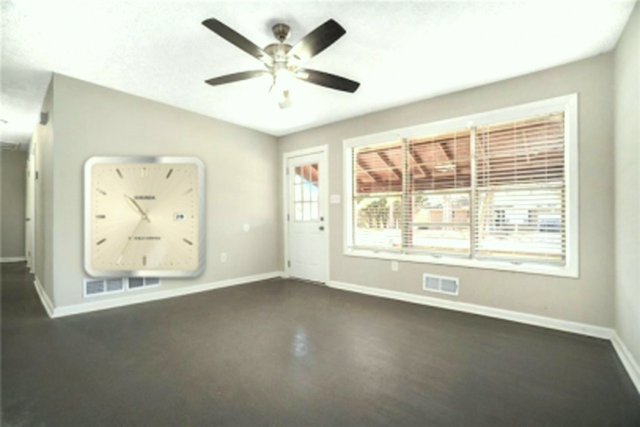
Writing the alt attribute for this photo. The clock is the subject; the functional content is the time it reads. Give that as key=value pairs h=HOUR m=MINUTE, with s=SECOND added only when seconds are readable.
h=10 m=35
